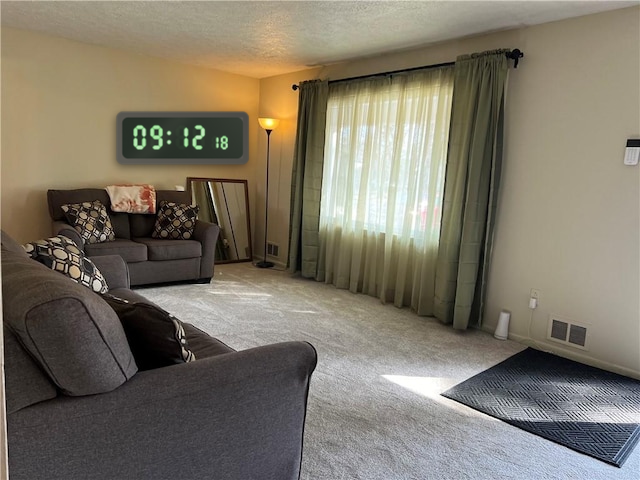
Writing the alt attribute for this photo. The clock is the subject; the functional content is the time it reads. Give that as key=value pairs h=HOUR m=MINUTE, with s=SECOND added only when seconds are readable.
h=9 m=12 s=18
